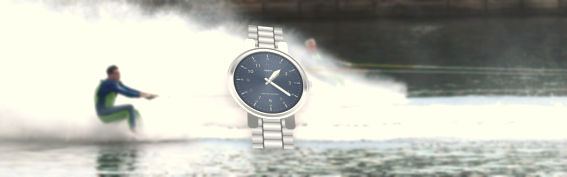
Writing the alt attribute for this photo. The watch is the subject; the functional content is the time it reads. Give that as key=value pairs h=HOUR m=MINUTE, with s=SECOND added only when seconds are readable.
h=1 m=21
